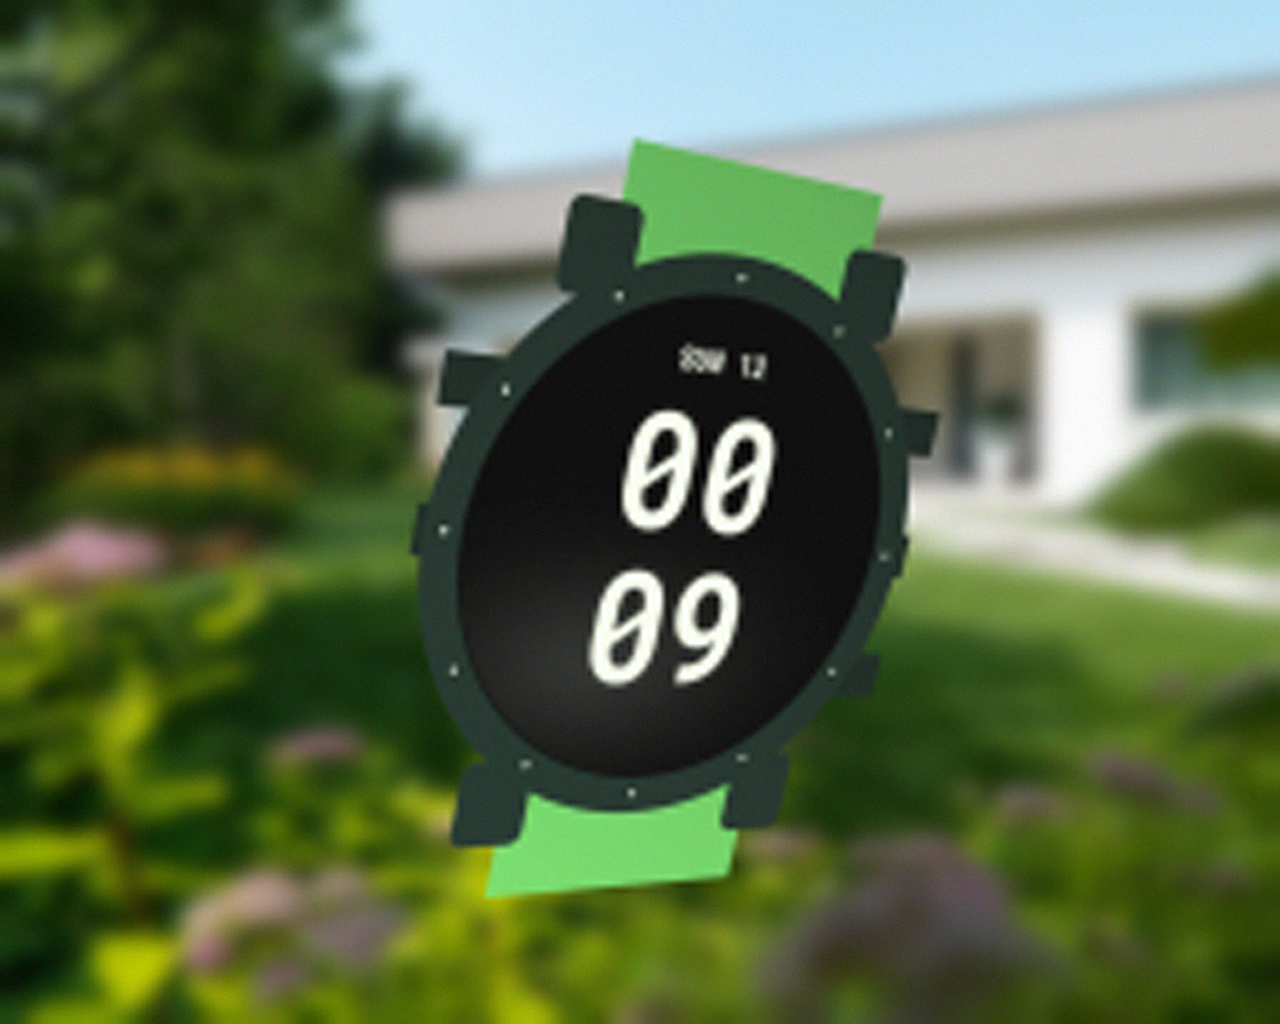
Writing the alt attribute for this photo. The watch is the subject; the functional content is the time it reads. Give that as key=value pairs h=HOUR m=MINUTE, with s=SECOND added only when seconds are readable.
h=0 m=9
